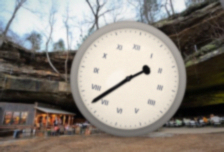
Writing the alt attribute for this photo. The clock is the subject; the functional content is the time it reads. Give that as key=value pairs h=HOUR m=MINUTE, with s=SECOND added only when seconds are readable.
h=1 m=37
